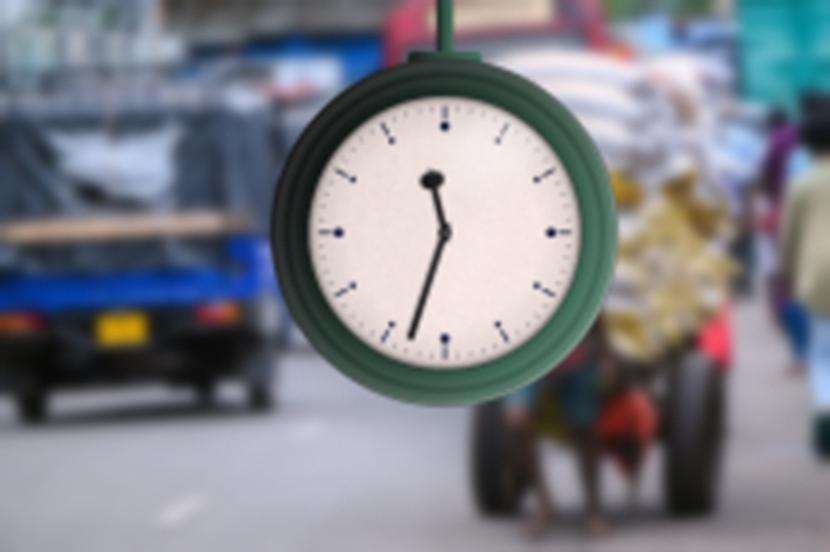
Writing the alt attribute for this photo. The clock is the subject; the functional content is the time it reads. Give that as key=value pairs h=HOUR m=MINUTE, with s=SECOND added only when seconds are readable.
h=11 m=33
